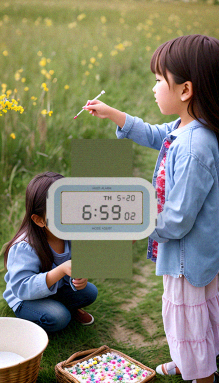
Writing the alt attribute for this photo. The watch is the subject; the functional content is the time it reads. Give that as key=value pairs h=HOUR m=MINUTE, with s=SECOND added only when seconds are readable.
h=6 m=59 s=2
